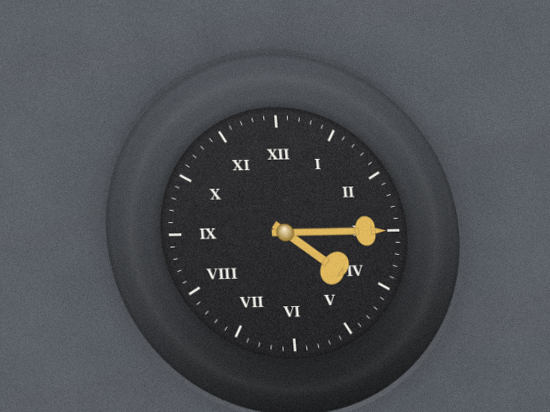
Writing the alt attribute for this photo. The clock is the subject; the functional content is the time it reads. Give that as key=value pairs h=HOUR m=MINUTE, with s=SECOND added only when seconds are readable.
h=4 m=15
